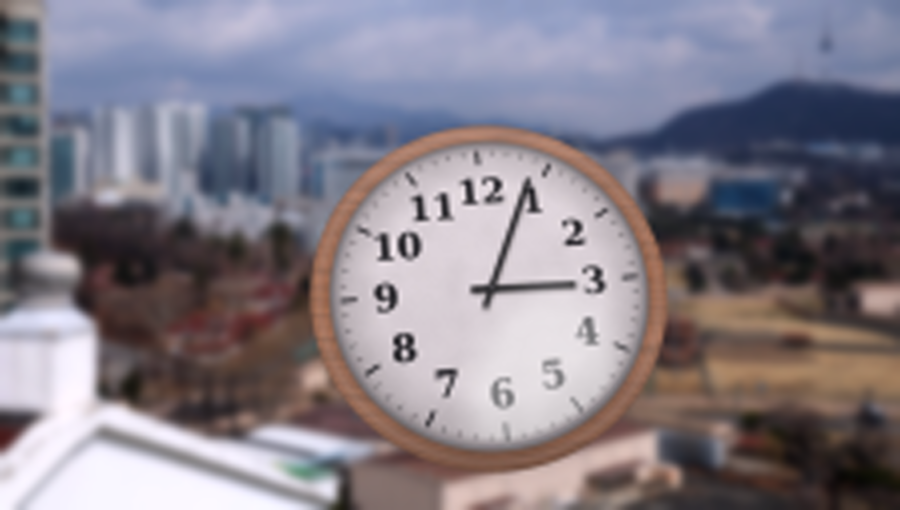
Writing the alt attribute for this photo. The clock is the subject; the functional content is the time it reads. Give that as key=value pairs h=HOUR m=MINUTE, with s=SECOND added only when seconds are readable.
h=3 m=4
